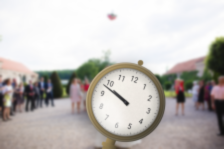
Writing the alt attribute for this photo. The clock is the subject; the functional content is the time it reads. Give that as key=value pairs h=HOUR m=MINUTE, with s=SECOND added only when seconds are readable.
h=9 m=48
